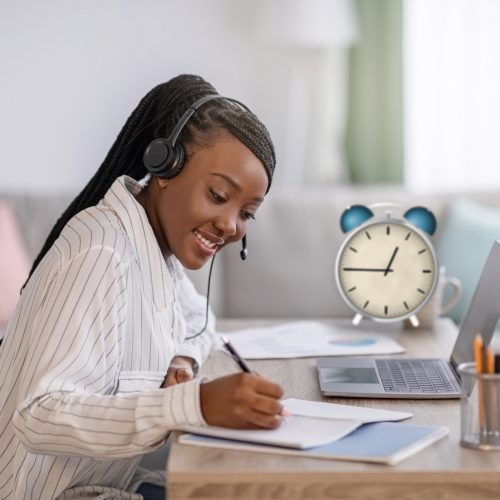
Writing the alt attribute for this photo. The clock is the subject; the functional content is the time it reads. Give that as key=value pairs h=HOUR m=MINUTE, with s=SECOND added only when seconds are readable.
h=12 m=45
